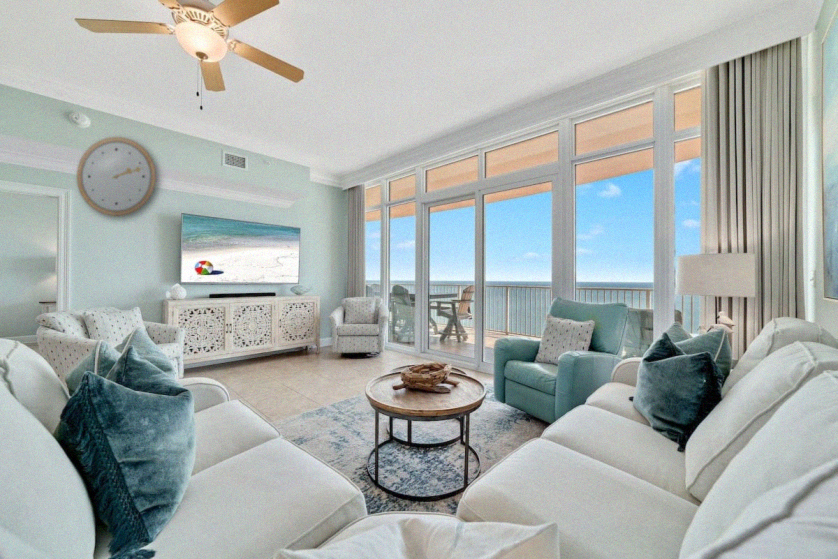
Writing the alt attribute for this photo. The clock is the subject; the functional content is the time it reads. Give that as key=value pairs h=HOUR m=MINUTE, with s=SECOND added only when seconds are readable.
h=2 m=12
